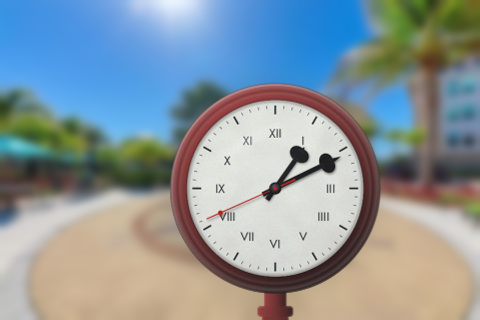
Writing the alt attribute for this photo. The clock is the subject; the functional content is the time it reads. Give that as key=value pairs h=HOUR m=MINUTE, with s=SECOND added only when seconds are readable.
h=1 m=10 s=41
